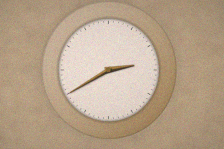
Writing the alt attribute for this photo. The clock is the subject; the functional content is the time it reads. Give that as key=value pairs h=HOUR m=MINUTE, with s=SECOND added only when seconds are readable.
h=2 m=40
